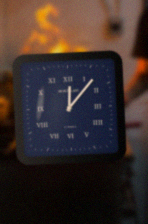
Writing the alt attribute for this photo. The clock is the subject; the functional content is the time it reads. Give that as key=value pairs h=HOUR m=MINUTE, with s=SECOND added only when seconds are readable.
h=12 m=7
